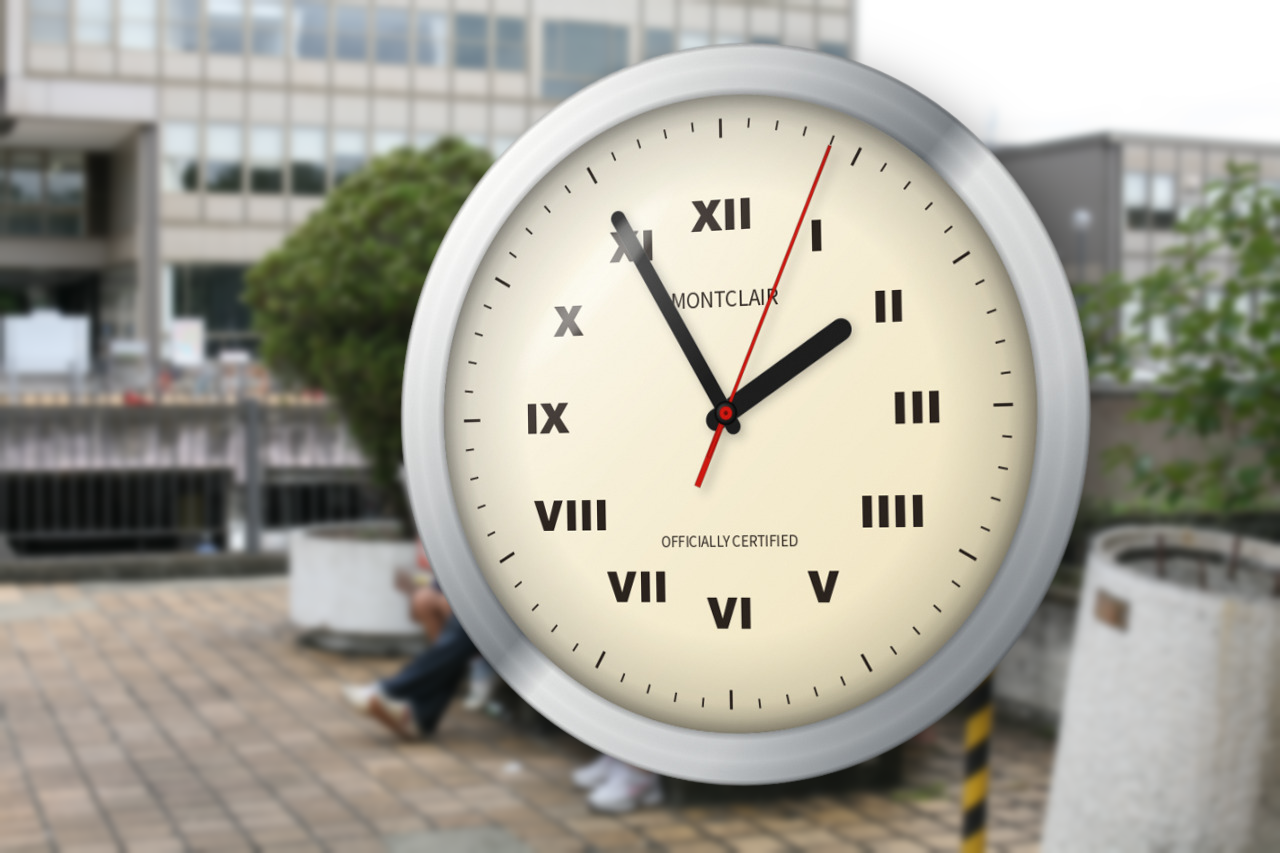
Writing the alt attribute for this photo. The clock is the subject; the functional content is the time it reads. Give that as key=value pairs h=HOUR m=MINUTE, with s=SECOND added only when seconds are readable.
h=1 m=55 s=4
